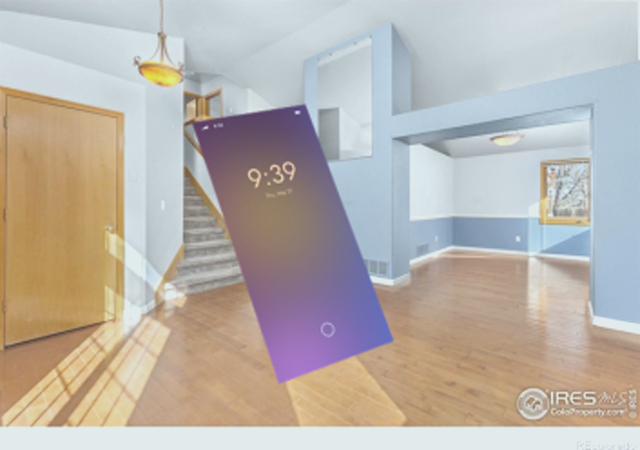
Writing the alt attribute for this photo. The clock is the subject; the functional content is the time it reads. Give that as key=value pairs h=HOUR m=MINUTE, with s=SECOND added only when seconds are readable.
h=9 m=39
